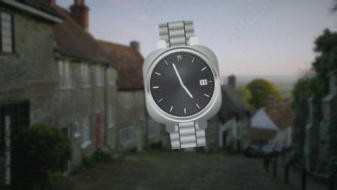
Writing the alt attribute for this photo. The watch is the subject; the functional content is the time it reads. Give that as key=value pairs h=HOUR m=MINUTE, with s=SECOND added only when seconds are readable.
h=4 m=57
